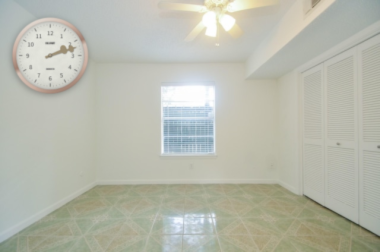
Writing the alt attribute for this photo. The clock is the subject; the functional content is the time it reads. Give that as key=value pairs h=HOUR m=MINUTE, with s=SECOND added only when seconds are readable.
h=2 m=12
